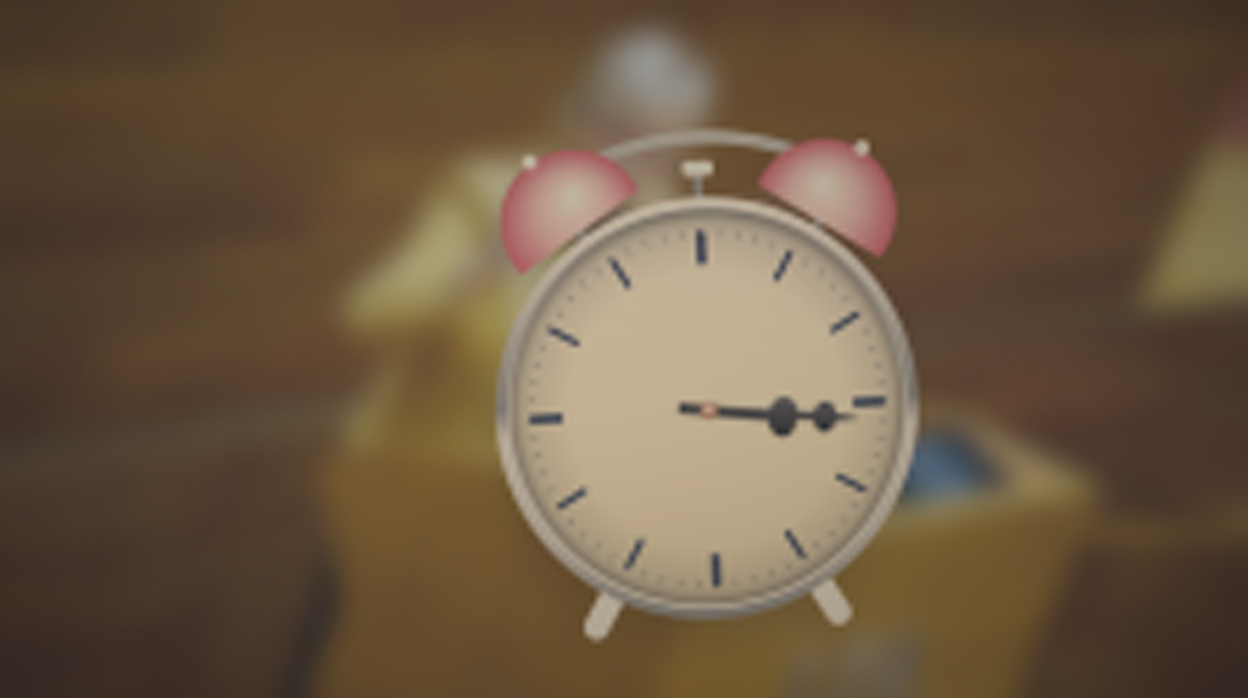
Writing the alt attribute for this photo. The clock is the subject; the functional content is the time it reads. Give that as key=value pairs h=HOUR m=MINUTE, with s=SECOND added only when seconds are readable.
h=3 m=16
